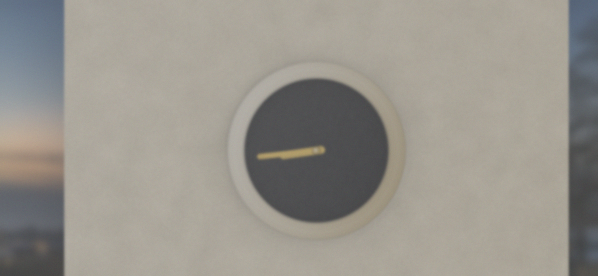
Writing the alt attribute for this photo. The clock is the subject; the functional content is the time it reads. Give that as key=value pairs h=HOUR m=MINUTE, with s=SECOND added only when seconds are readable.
h=8 m=44
